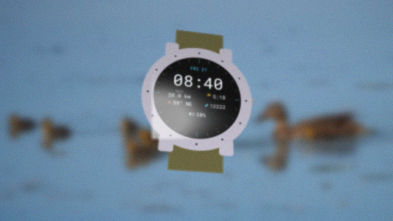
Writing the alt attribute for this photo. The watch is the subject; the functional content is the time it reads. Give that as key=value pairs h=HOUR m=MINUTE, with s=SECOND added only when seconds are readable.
h=8 m=40
